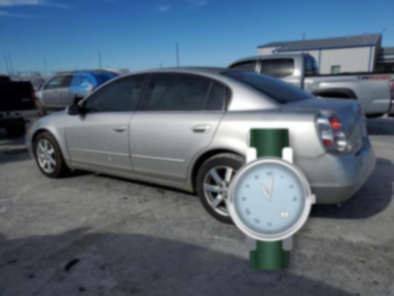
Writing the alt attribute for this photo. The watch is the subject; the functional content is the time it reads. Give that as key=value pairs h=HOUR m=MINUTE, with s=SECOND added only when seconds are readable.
h=11 m=1
